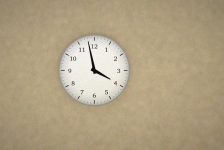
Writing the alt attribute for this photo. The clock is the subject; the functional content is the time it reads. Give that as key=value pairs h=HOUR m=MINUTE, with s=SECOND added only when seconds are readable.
h=3 m=58
